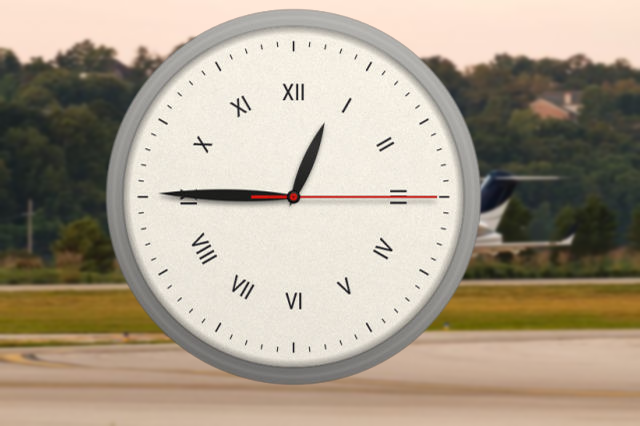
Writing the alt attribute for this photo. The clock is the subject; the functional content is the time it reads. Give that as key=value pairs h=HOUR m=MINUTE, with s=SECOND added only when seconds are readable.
h=12 m=45 s=15
